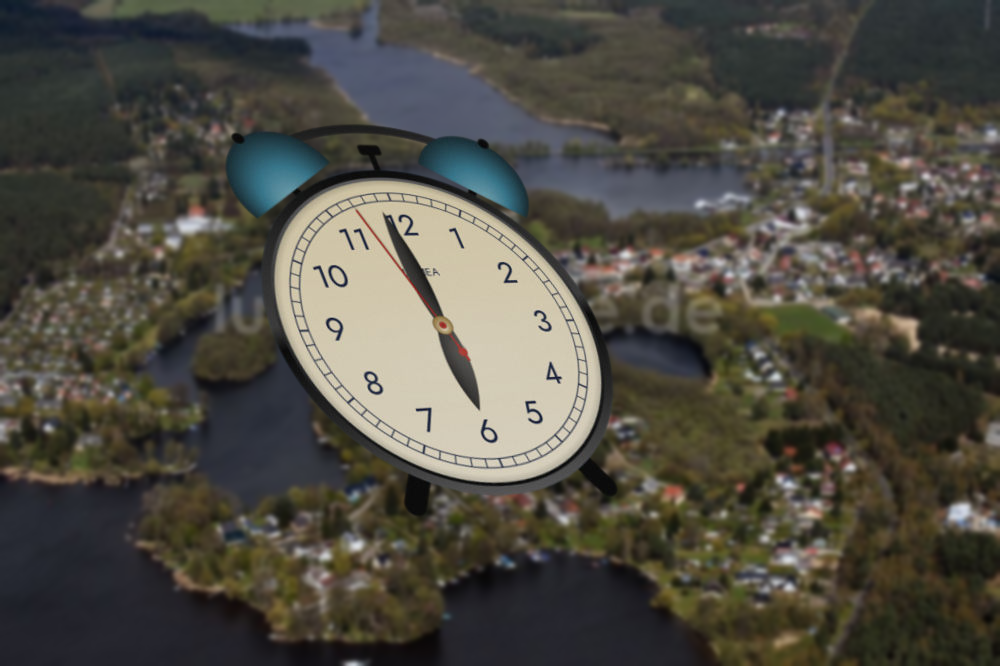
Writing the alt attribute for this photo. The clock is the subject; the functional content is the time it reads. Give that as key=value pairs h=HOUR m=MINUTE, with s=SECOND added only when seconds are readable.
h=5 m=58 s=57
